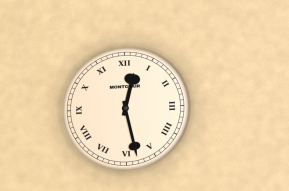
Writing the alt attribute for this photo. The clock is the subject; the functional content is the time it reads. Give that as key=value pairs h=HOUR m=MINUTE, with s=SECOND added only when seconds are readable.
h=12 m=28
